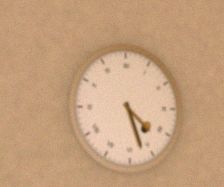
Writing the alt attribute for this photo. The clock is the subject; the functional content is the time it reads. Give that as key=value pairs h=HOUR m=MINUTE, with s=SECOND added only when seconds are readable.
h=4 m=27
